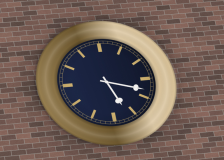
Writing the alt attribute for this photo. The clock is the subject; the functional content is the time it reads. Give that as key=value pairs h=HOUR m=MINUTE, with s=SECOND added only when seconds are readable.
h=5 m=18
